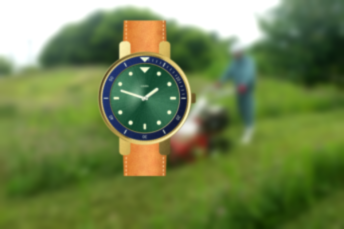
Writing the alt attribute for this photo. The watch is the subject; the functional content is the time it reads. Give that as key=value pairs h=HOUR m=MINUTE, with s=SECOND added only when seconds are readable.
h=1 m=48
